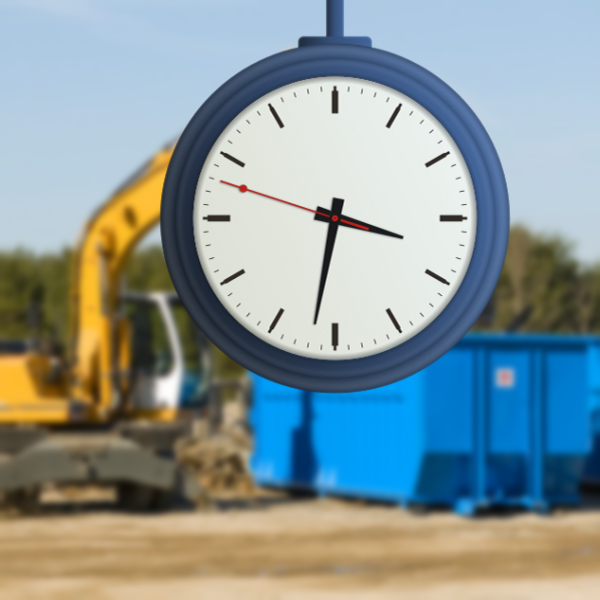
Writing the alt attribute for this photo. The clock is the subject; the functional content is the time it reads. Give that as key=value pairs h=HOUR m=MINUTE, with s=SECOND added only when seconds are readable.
h=3 m=31 s=48
